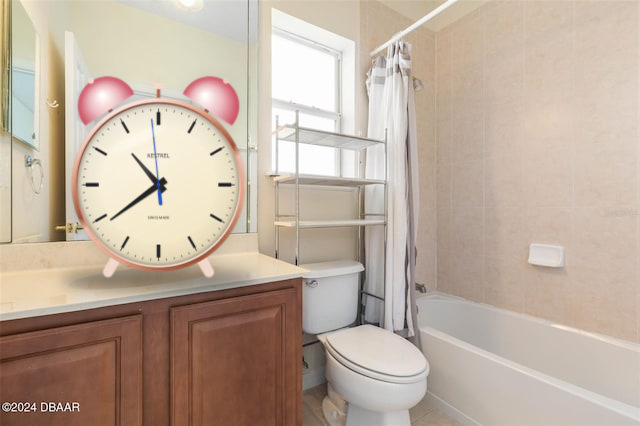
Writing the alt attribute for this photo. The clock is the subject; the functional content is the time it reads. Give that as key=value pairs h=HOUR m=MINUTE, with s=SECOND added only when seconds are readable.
h=10 m=38 s=59
